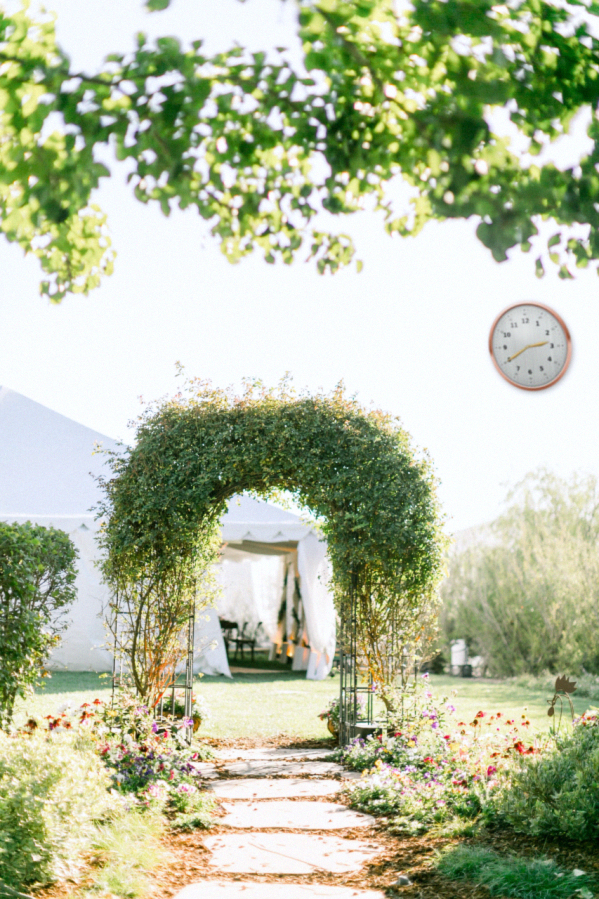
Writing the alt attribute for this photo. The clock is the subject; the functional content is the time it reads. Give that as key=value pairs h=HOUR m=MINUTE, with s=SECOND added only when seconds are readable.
h=2 m=40
